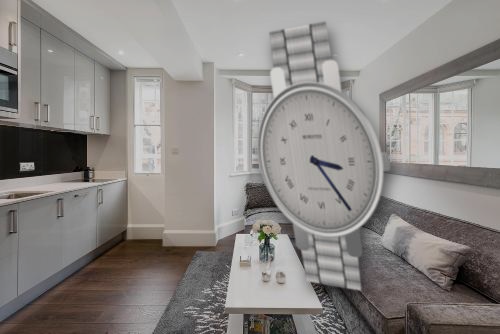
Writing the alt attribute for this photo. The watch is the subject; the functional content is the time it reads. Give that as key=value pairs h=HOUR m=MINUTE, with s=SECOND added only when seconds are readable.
h=3 m=24
